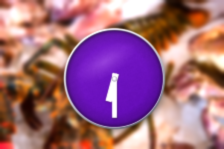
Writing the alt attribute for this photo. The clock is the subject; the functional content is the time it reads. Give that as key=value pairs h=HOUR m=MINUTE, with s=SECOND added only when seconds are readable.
h=6 m=30
